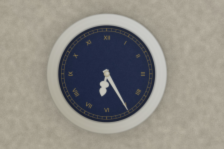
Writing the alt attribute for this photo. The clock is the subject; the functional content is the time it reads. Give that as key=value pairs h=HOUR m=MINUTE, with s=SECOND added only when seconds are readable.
h=6 m=25
